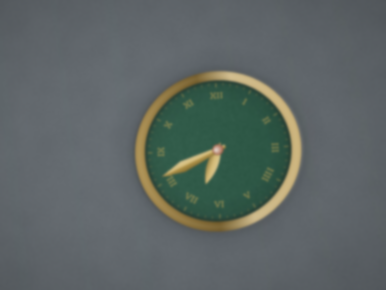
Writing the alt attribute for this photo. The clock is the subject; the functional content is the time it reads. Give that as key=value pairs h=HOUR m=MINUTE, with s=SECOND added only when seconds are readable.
h=6 m=41
